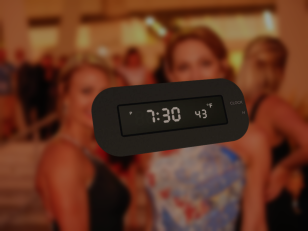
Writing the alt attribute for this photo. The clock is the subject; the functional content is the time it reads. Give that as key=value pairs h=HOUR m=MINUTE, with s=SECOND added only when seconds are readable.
h=7 m=30
